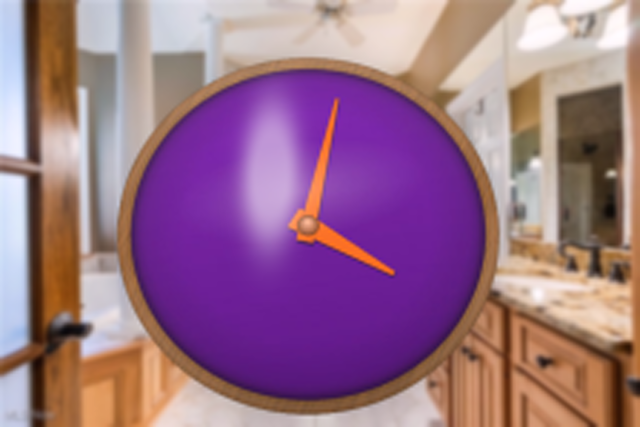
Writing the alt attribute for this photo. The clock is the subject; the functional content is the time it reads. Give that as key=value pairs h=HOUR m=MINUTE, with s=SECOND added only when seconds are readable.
h=4 m=2
